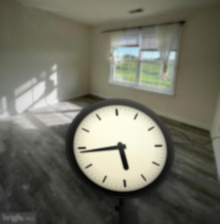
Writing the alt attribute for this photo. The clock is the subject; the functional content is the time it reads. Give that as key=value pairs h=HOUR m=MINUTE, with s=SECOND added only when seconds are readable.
h=5 m=44
